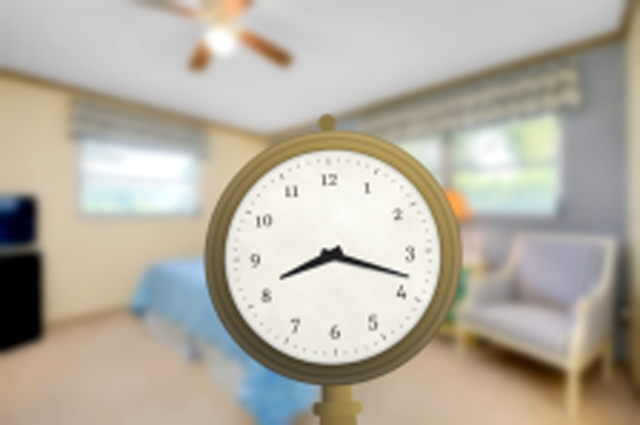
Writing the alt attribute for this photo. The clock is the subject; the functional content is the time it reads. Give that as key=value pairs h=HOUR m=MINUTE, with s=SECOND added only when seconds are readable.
h=8 m=18
